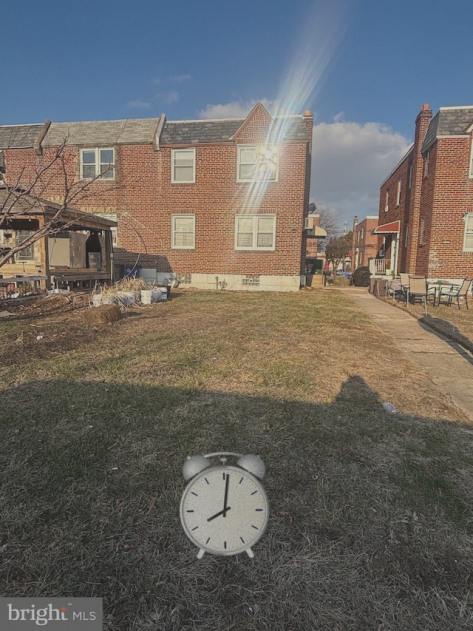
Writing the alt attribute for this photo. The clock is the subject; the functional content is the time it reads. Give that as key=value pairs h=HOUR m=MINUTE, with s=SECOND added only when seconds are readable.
h=8 m=1
